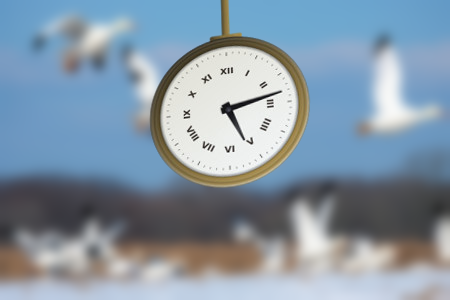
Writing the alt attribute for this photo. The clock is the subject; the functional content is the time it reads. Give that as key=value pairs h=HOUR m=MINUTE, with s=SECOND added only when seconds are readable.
h=5 m=13
